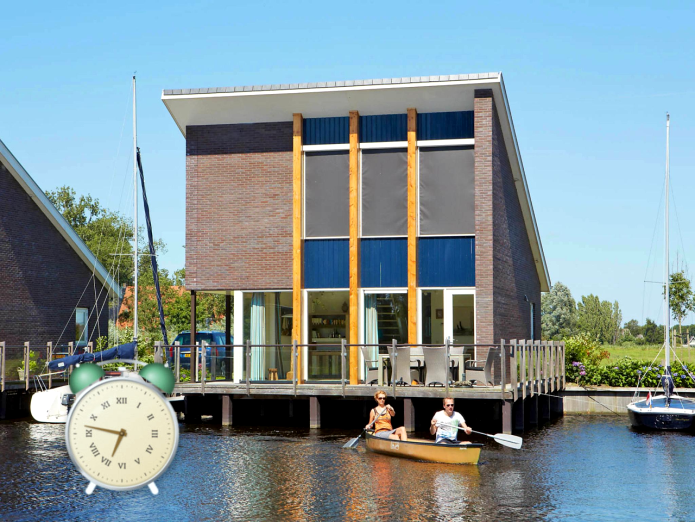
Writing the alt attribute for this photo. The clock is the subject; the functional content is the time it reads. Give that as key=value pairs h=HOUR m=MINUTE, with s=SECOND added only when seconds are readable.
h=6 m=47
